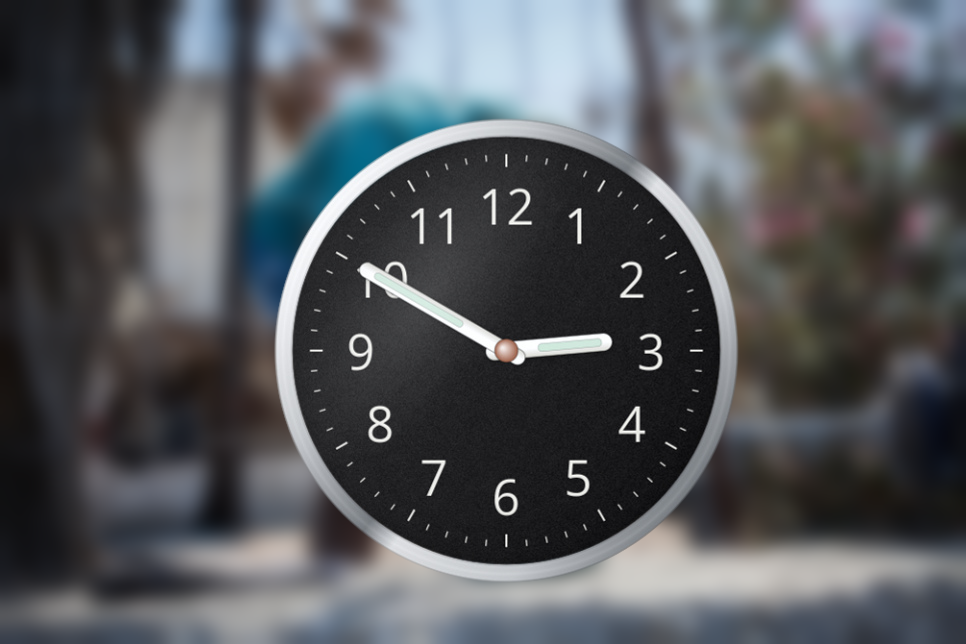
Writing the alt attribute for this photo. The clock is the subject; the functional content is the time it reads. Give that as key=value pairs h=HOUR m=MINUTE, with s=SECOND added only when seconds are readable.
h=2 m=50
